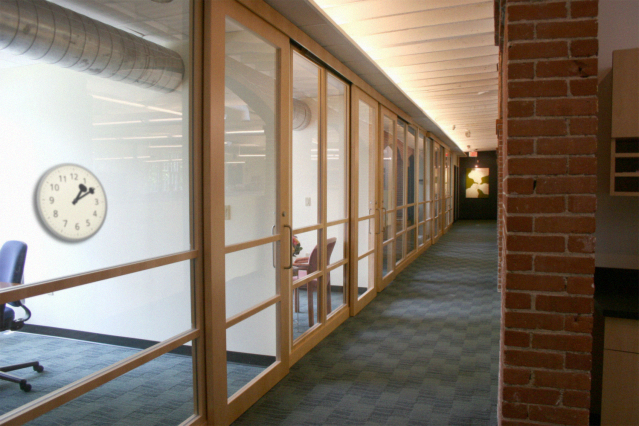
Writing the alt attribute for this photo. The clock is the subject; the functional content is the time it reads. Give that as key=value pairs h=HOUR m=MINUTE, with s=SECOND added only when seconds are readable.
h=1 m=10
